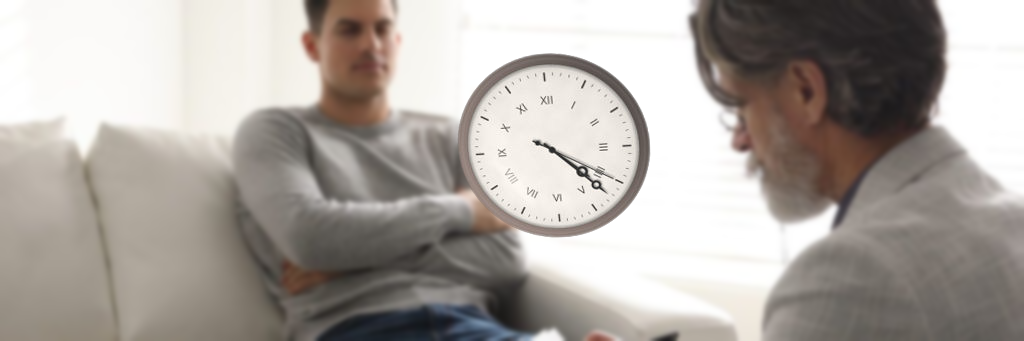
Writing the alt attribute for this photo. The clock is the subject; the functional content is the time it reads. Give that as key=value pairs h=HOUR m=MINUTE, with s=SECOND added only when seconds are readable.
h=4 m=22 s=20
